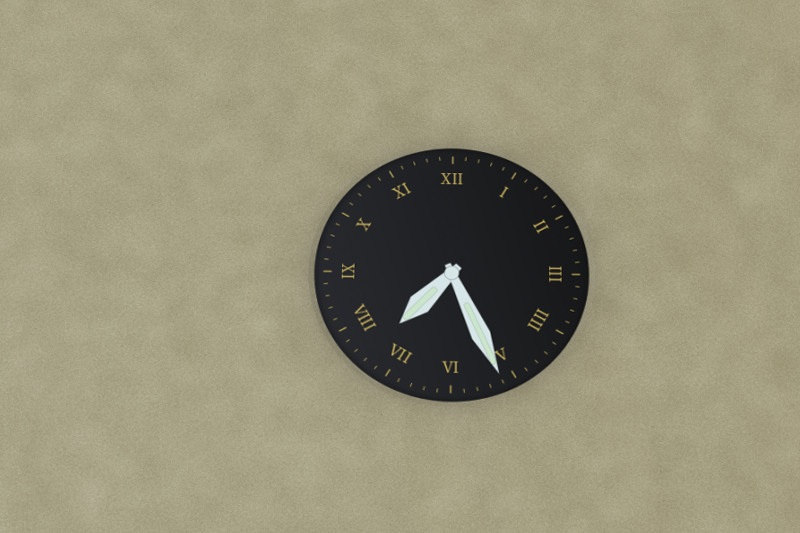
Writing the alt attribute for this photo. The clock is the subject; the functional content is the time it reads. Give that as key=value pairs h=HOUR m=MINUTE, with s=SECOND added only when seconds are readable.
h=7 m=26
